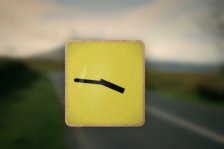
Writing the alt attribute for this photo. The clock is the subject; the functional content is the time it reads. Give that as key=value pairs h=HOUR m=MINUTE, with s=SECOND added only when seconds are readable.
h=3 m=46
